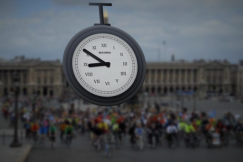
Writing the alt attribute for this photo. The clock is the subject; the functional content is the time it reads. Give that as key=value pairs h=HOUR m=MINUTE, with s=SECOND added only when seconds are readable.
h=8 m=51
